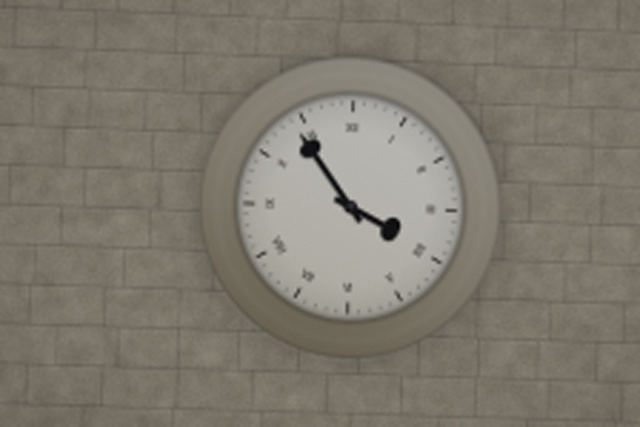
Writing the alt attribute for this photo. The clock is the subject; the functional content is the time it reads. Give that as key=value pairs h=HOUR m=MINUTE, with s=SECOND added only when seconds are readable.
h=3 m=54
